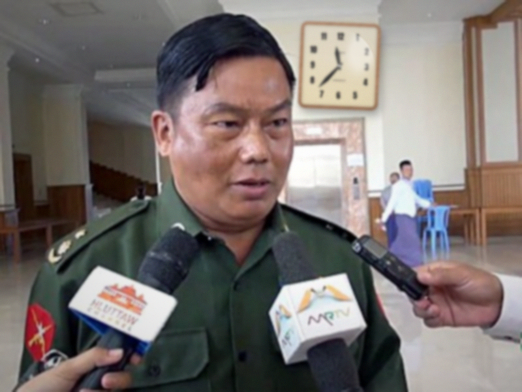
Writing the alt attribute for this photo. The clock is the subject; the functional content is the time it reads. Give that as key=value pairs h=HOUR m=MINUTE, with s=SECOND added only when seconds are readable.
h=11 m=37
